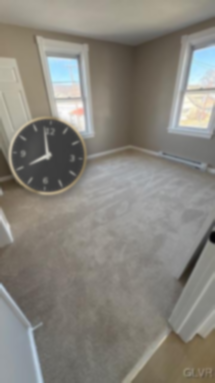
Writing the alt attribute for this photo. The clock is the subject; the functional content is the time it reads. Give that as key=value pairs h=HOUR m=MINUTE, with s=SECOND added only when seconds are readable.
h=7 m=58
